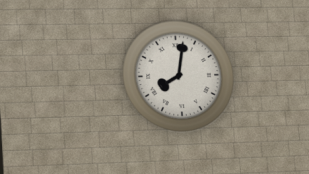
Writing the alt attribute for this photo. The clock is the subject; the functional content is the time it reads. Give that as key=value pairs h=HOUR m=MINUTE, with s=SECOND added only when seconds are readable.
h=8 m=2
